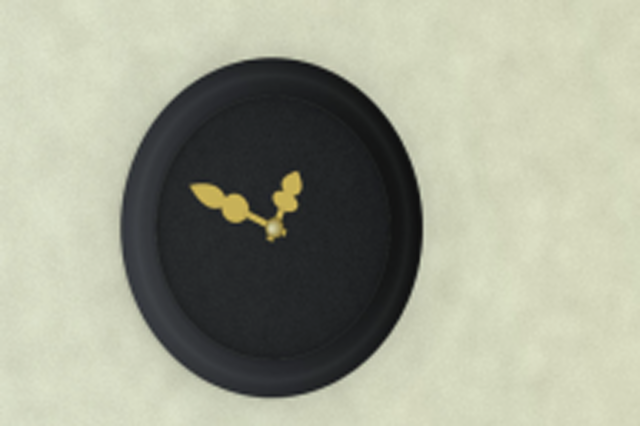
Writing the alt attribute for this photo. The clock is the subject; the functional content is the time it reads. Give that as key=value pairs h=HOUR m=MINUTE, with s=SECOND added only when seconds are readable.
h=12 m=49
